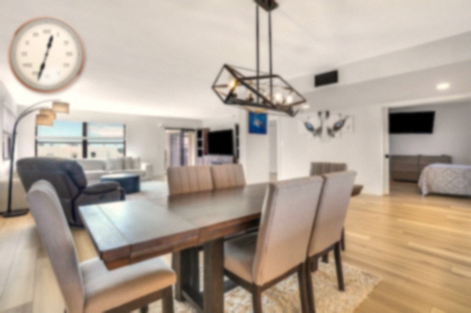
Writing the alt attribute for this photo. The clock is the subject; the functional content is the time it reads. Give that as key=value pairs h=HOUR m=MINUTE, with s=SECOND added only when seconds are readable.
h=12 m=33
